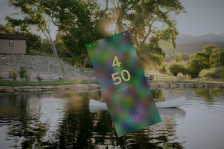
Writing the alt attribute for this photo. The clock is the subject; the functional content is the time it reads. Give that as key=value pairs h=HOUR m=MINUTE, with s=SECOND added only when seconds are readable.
h=4 m=50
